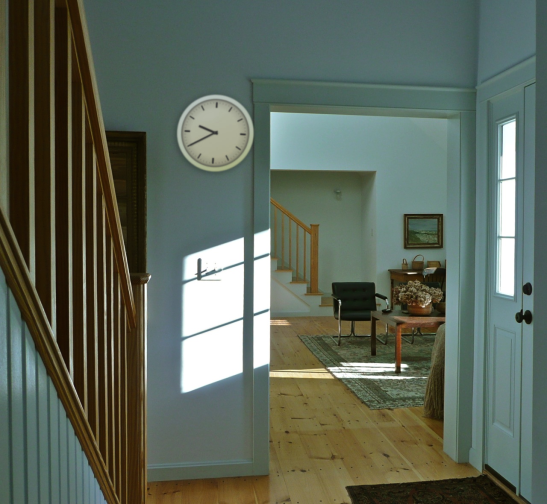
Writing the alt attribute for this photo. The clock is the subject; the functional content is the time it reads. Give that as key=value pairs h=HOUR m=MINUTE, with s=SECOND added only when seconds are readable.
h=9 m=40
